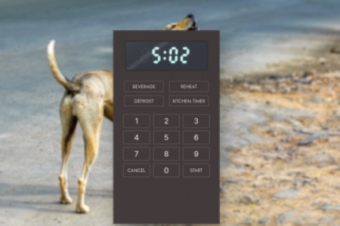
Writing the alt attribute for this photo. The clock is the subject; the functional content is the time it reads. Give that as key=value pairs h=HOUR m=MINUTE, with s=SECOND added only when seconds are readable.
h=5 m=2
